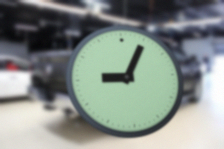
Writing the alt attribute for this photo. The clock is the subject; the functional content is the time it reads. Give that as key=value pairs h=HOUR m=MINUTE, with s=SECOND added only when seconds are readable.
h=9 m=5
